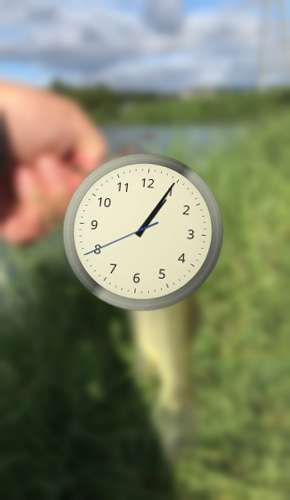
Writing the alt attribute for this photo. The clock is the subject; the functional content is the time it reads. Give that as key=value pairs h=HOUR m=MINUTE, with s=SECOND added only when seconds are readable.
h=1 m=4 s=40
